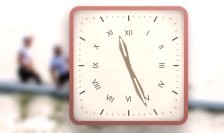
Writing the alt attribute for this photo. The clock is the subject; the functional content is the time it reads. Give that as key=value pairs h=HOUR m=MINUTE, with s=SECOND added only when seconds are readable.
h=11 m=26
